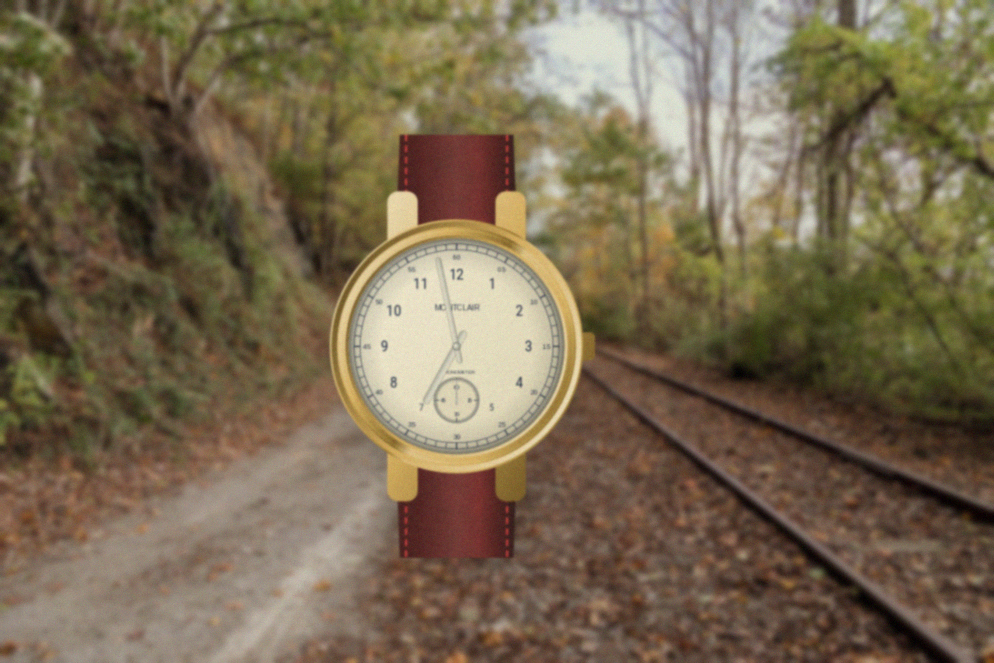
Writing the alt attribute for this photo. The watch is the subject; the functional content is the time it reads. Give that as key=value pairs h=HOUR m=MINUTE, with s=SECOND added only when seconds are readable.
h=6 m=58
